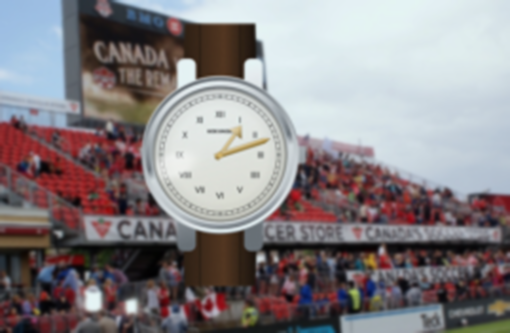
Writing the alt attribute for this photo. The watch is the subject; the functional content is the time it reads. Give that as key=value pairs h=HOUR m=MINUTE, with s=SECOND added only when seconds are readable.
h=1 m=12
